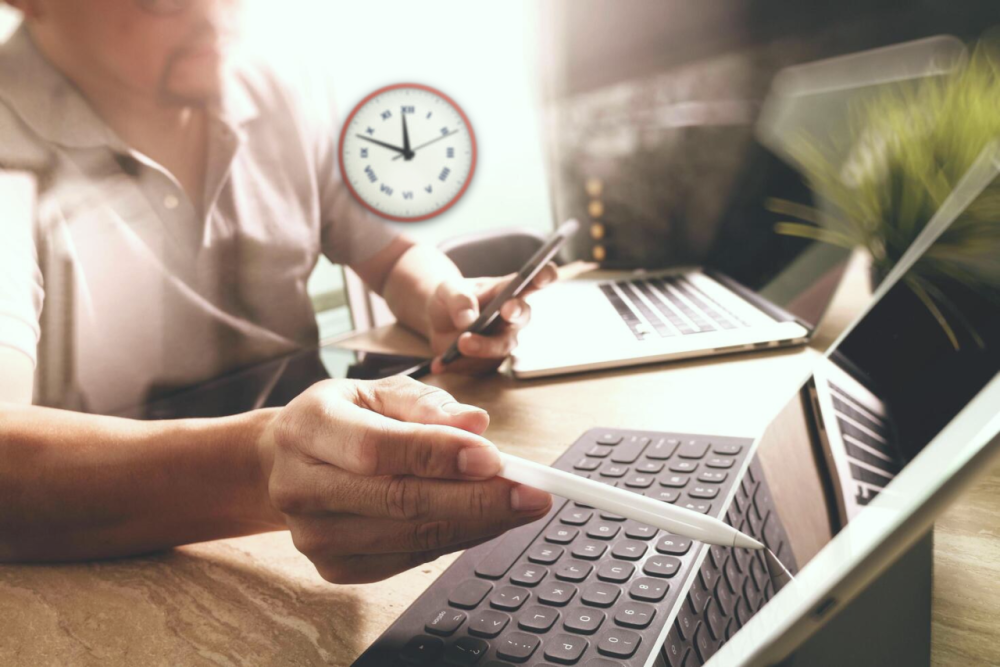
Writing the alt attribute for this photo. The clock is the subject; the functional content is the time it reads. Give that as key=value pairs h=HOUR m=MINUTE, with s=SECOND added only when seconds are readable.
h=11 m=48 s=11
